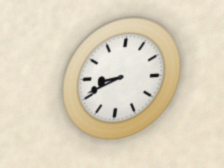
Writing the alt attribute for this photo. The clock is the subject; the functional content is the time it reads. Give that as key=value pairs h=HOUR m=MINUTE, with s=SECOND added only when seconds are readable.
h=8 m=41
